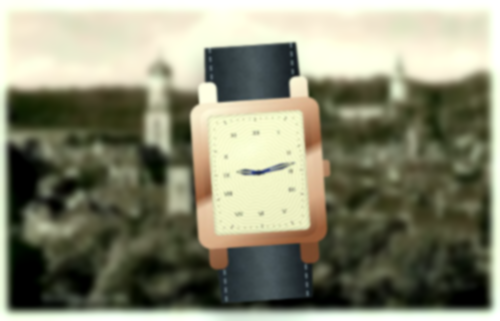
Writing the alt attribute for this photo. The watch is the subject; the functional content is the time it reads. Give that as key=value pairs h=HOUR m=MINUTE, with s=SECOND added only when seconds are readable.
h=9 m=13
